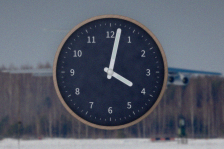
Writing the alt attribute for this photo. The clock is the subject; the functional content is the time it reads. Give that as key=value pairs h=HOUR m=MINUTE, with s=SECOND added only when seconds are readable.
h=4 m=2
